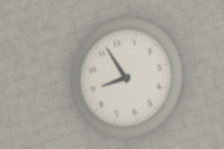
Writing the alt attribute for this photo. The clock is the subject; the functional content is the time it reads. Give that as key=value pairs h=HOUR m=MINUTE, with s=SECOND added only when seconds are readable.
h=8 m=57
